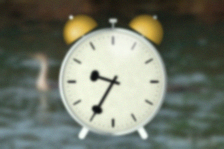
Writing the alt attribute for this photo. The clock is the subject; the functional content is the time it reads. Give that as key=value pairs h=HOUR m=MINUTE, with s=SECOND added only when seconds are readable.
h=9 m=35
